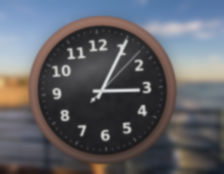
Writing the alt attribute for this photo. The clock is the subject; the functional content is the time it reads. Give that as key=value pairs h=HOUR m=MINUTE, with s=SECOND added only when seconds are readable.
h=3 m=5 s=8
